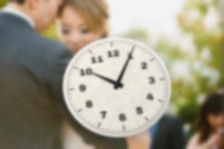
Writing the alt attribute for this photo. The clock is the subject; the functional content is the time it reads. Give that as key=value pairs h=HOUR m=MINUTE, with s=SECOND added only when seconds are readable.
h=10 m=5
